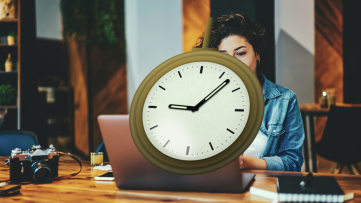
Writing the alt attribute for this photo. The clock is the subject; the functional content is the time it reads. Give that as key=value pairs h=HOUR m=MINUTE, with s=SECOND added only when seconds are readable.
h=9 m=7
